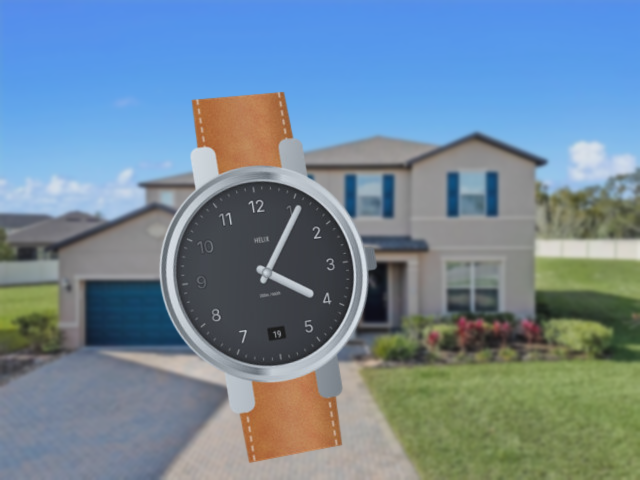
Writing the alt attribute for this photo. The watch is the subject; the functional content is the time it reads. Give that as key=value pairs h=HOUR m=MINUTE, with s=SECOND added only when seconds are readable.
h=4 m=6
